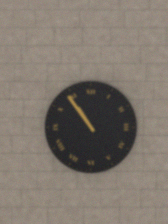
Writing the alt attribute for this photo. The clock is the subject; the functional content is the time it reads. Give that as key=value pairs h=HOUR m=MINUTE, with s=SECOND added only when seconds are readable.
h=10 m=54
